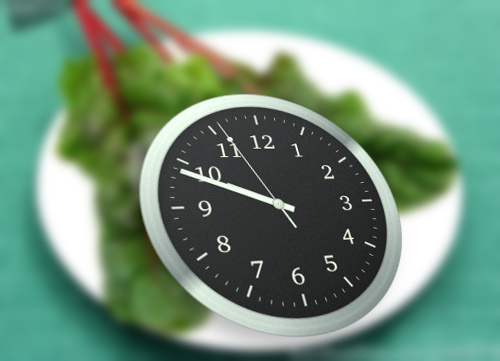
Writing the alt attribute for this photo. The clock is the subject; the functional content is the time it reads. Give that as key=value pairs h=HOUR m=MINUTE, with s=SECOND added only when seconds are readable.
h=9 m=48 s=56
